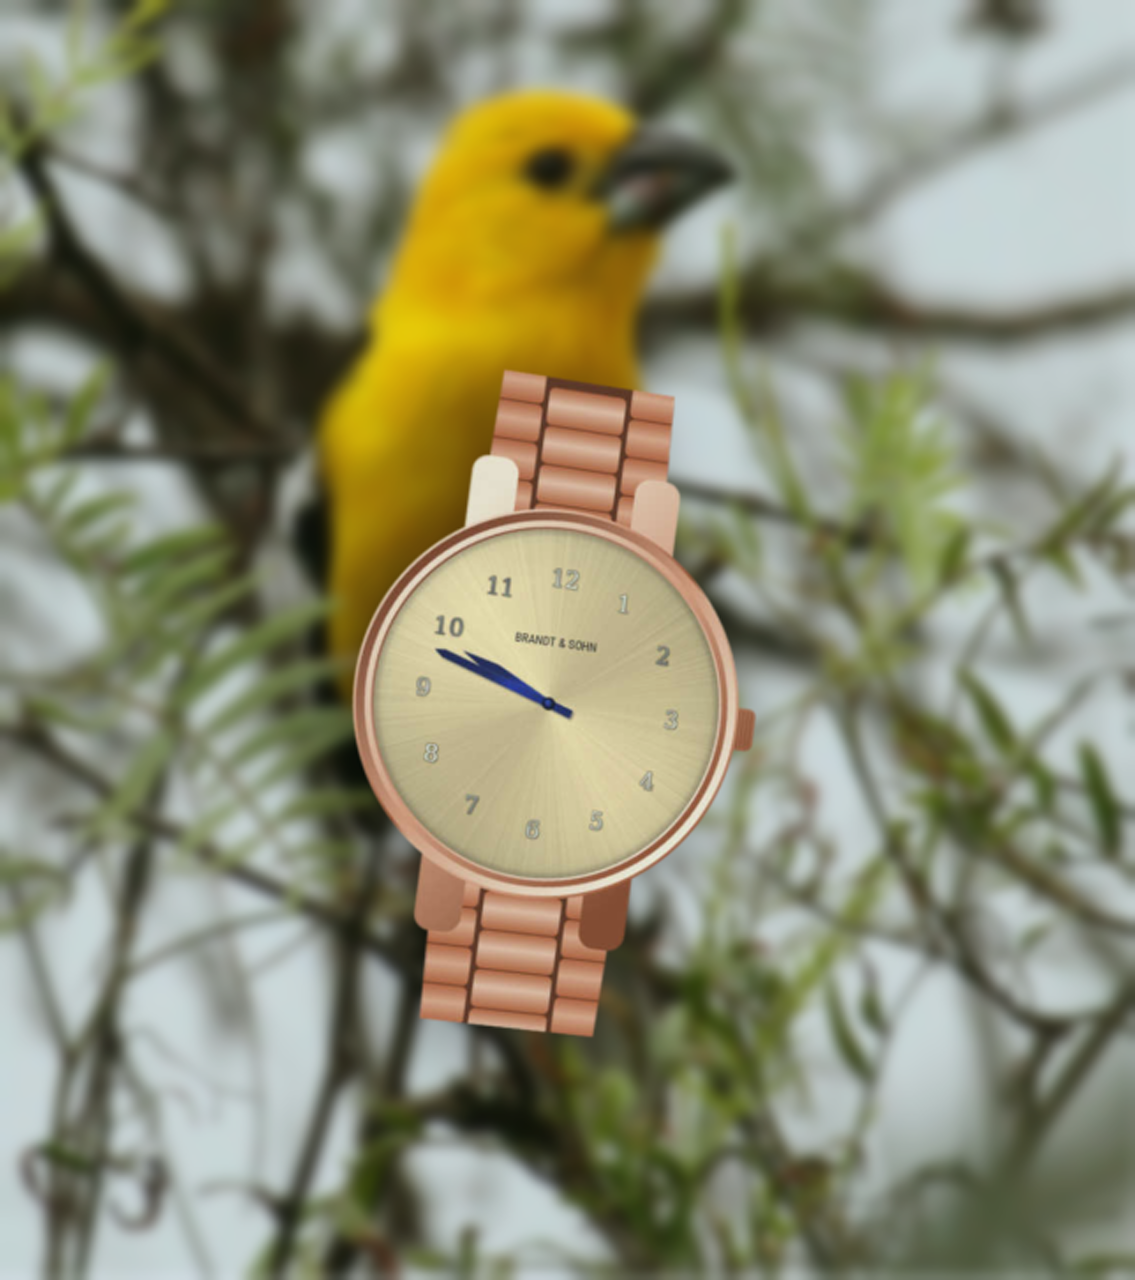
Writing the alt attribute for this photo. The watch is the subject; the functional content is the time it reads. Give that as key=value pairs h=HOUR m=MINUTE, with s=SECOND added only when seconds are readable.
h=9 m=48
